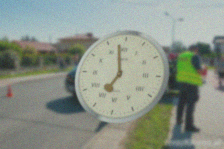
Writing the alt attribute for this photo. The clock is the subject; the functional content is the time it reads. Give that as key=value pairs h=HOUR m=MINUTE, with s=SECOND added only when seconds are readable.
h=6 m=58
